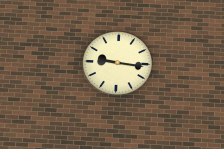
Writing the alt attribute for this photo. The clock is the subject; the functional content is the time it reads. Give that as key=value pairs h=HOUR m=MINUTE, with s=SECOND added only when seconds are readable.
h=9 m=16
